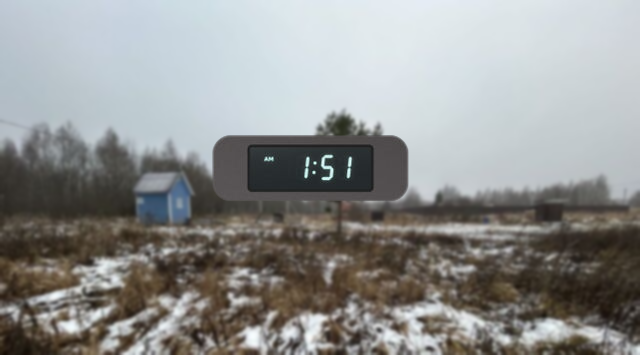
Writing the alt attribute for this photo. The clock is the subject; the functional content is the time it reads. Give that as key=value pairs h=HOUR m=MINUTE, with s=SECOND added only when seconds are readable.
h=1 m=51
